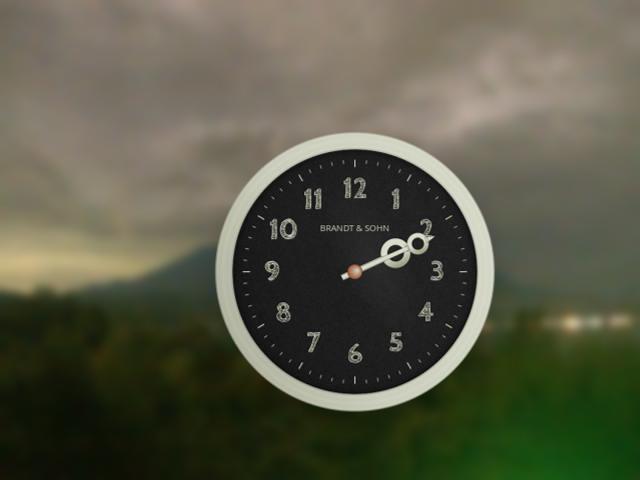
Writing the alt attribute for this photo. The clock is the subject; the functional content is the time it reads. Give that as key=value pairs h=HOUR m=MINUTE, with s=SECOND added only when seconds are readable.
h=2 m=11
